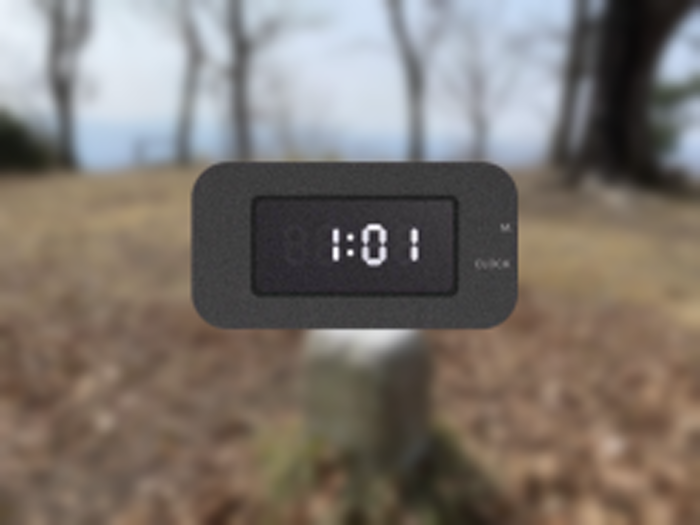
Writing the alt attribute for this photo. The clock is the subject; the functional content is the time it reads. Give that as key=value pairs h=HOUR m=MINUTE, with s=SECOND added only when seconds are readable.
h=1 m=1
